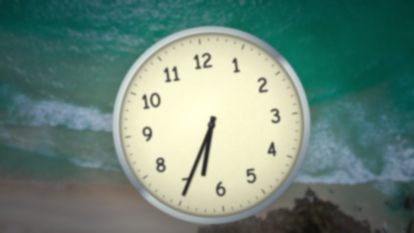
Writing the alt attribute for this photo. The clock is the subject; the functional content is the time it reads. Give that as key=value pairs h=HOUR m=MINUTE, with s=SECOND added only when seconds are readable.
h=6 m=35
